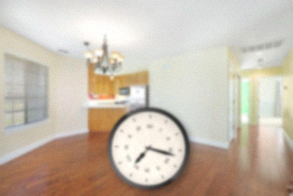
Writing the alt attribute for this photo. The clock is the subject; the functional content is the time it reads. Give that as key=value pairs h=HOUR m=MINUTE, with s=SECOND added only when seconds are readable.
h=7 m=17
